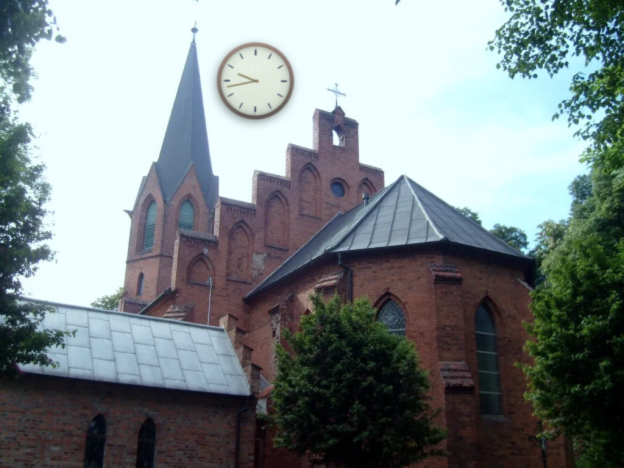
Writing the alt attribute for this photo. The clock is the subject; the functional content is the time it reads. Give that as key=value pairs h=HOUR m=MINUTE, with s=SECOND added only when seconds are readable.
h=9 m=43
